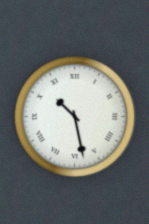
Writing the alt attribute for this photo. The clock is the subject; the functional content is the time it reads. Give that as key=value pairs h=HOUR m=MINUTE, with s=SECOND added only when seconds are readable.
h=10 m=28
